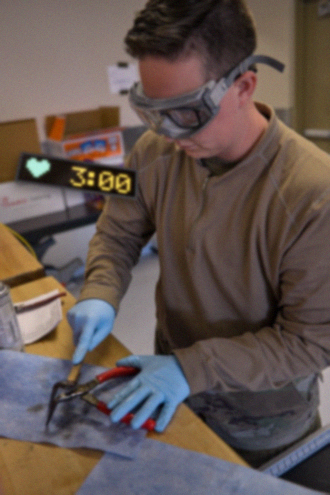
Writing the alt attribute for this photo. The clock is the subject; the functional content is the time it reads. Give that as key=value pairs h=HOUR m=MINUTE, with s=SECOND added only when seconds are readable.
h=3 m=0
